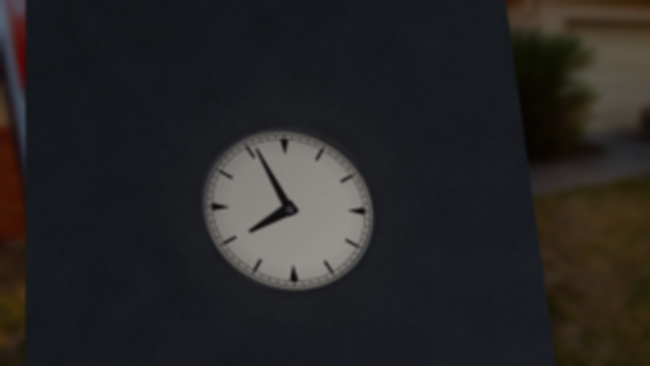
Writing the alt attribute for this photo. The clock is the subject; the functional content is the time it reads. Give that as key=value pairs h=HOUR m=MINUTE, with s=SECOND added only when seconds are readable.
h=7 m=56
